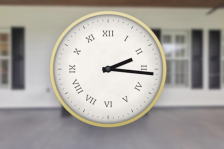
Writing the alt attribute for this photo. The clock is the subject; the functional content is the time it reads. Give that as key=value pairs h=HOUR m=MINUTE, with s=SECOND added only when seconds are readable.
h=2 m=16
